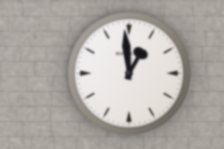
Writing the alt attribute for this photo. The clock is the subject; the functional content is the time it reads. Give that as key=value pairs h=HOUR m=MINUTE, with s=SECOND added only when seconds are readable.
h=12 m=59
